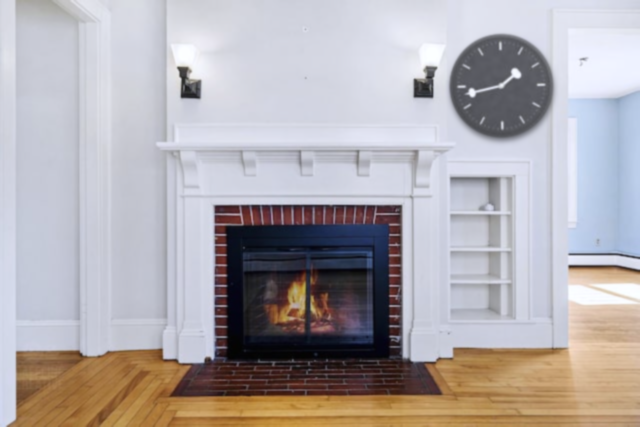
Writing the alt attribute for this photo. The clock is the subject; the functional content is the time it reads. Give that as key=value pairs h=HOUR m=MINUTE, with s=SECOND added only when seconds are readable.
h=1 m=43
